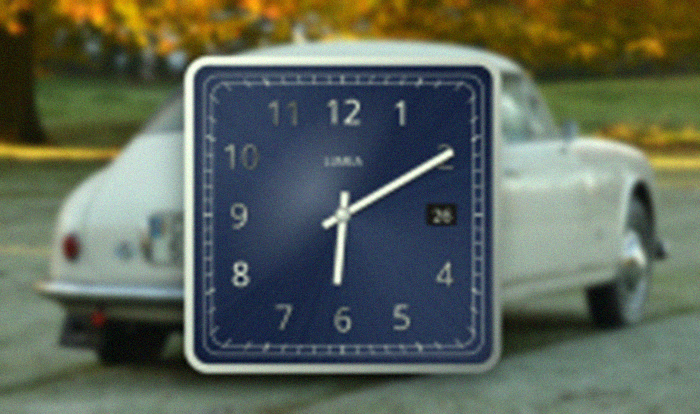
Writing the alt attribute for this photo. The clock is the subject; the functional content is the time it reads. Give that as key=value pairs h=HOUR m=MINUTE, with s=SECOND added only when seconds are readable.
h=6 m=10
